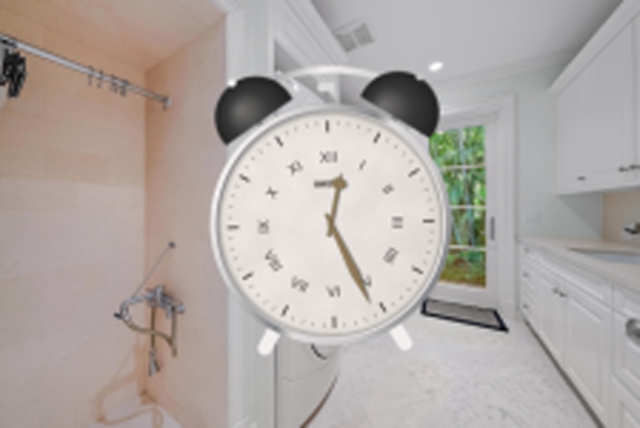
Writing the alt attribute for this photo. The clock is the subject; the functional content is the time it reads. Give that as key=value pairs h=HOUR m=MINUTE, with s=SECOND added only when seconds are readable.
h=12 m=26
